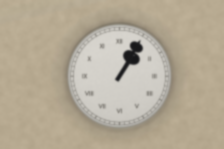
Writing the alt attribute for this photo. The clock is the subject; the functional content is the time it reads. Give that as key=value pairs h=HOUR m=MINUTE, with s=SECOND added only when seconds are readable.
h=1 m=5
